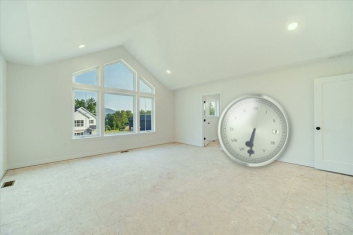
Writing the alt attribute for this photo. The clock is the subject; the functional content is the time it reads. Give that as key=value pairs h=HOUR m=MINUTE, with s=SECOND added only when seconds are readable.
h=6 m=31
